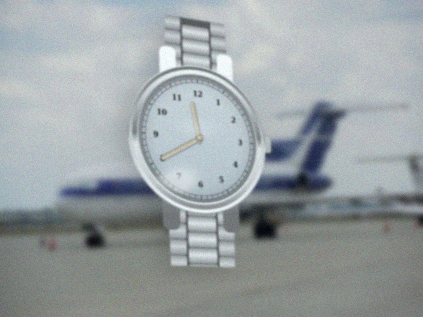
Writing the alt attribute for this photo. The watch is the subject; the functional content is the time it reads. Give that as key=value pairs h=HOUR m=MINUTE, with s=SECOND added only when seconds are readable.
h=11 m=40
